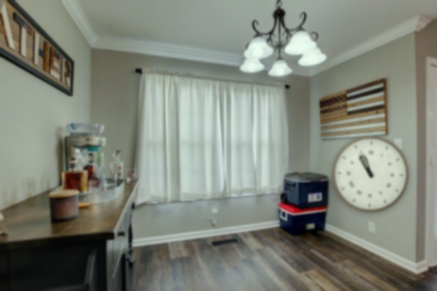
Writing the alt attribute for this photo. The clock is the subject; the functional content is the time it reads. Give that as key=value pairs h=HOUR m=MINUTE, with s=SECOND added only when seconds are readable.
h=10 m=56
